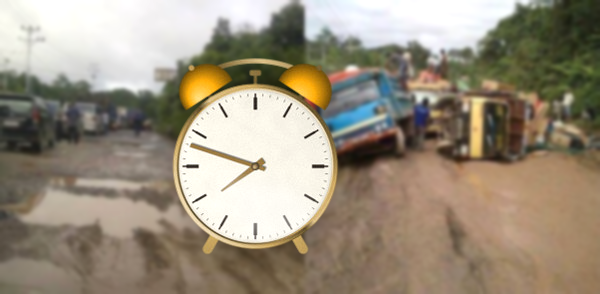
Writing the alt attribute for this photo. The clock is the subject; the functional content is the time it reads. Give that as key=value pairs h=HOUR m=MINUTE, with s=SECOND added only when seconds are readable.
h=7 m=48
